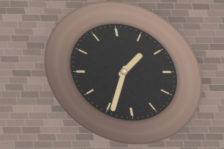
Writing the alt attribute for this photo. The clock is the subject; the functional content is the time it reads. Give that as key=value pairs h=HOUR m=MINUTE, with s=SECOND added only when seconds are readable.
h=1 m=34
